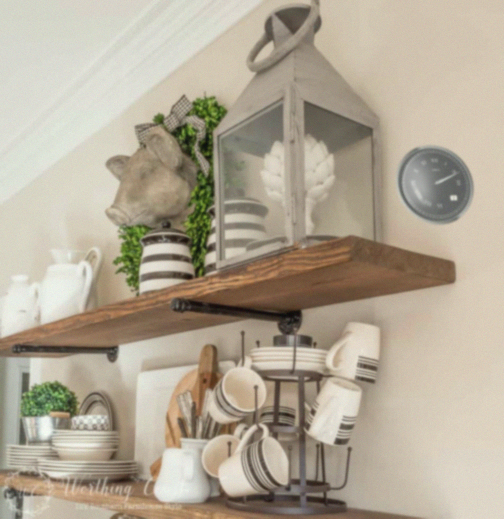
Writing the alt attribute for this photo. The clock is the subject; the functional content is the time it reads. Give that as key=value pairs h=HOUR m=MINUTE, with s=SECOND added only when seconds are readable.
h=2 m=11
